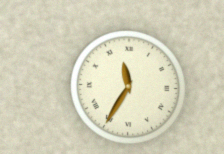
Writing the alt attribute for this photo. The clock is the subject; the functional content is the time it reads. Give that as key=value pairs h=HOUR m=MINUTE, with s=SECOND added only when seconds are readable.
h=11 m=35
